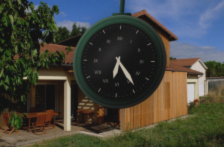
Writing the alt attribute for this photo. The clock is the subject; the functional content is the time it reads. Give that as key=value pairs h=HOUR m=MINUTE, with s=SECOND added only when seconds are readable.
h=6 m=24
